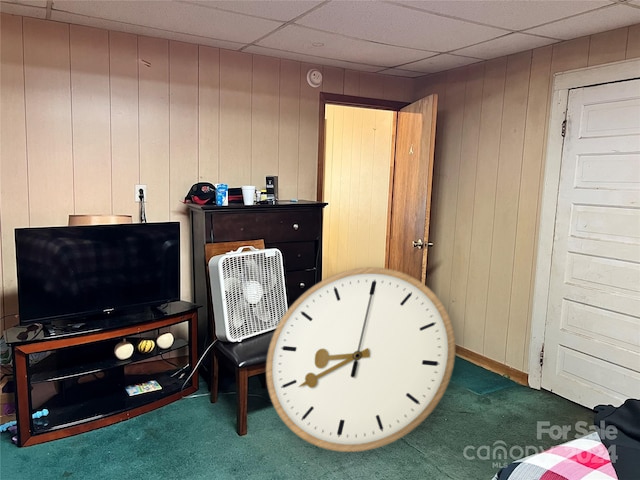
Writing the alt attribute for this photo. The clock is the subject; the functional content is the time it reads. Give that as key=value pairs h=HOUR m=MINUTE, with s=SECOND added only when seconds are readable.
h=8 m=39 s=0
